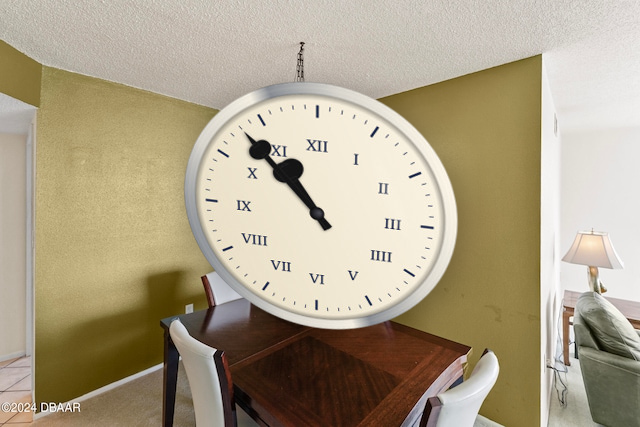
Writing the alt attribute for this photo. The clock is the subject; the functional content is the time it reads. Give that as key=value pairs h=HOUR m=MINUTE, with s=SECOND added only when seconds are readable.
h=10 m=53
